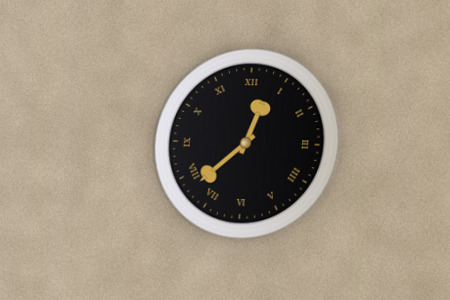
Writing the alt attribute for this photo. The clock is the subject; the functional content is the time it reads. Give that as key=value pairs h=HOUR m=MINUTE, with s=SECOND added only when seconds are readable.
h=12 m=38
